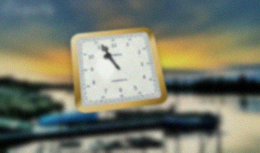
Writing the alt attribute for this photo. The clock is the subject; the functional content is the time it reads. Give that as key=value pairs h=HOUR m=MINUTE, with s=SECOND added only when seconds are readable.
h=10 m=56
